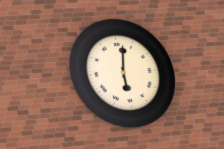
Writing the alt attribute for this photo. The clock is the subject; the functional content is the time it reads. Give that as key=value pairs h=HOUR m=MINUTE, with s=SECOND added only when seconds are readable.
h=6 m=2
